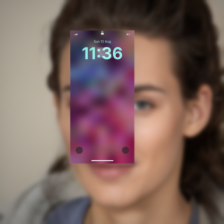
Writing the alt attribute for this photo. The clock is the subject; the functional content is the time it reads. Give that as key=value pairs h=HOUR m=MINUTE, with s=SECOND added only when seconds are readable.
h=11 m=36
